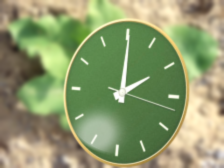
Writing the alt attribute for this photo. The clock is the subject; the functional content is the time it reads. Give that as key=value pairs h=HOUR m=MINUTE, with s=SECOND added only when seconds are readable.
h=2 m=0 s=17
